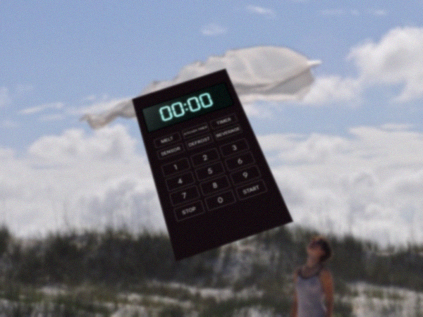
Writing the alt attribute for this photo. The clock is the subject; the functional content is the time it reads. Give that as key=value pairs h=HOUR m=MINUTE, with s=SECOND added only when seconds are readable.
h=0 m=0
